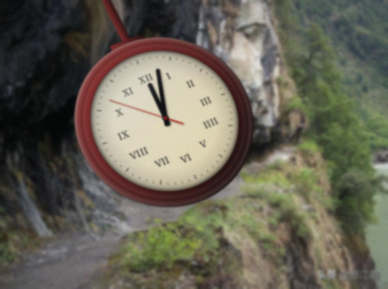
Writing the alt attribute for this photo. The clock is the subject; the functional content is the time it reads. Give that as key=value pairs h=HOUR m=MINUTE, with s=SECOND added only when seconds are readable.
h=12 m=2 s=52
